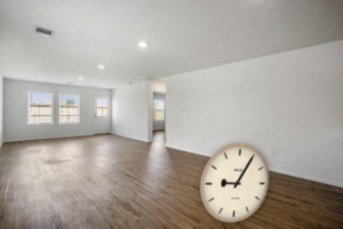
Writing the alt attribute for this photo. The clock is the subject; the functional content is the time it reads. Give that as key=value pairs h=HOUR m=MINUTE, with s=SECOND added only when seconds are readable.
h=9 m=5
